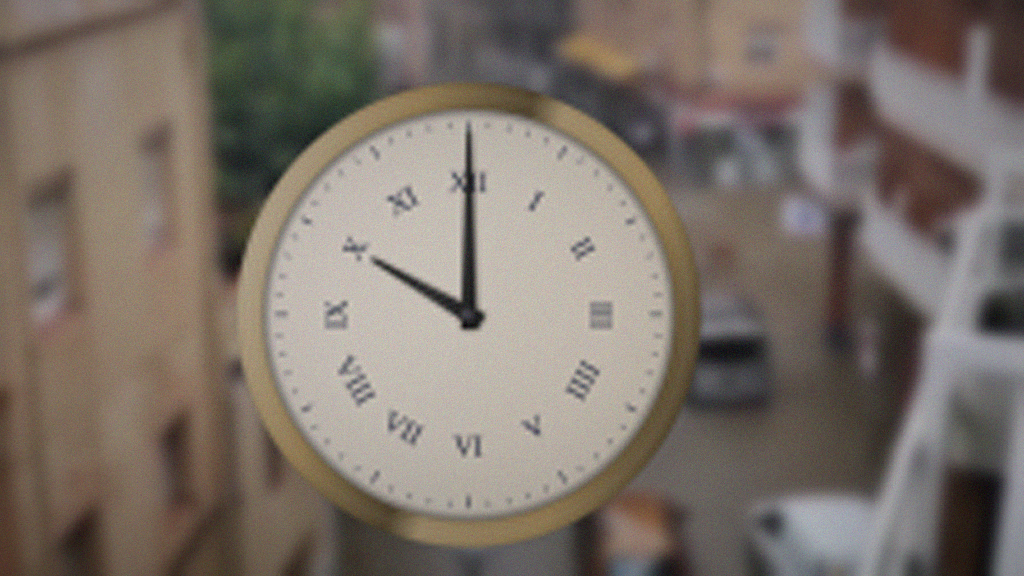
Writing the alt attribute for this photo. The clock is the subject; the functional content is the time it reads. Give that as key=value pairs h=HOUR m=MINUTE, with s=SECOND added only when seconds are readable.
h=10 m=0
